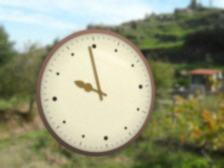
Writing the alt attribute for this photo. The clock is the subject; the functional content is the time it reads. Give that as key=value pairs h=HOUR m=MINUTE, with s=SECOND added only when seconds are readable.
h=9 m=59
